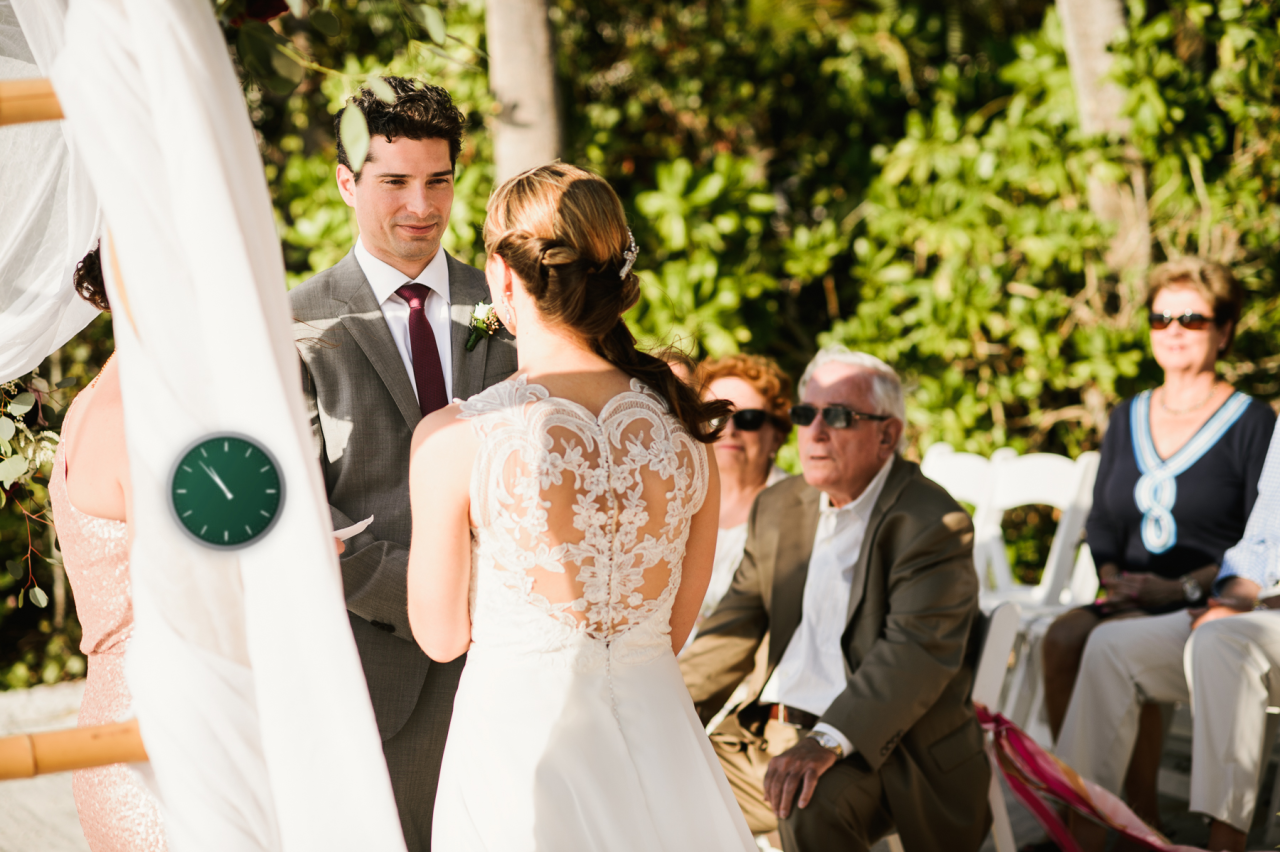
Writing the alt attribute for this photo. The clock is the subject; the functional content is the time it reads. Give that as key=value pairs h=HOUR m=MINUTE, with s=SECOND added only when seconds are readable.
h=10 m=53
